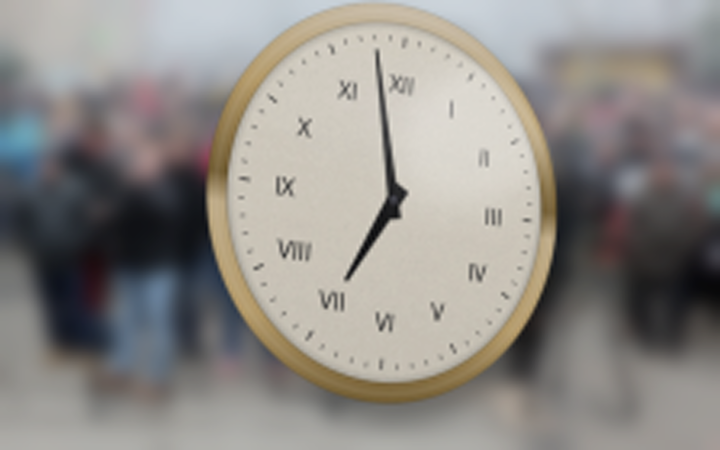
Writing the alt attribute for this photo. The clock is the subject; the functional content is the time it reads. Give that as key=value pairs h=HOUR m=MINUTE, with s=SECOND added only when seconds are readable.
h=6 m=58
